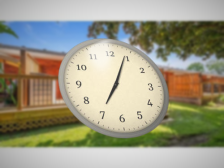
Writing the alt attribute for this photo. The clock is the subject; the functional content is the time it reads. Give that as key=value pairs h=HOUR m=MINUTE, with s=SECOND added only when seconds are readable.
h=7 m=4
